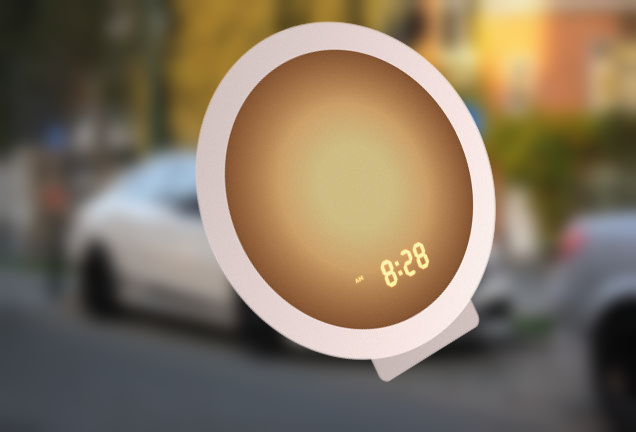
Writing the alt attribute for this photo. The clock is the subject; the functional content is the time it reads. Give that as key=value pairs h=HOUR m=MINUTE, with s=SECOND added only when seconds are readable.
h=8 m=28
